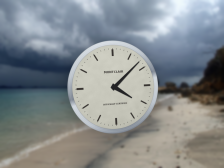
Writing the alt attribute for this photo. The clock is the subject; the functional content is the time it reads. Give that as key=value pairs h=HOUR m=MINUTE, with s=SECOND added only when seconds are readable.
h=4 m=8
